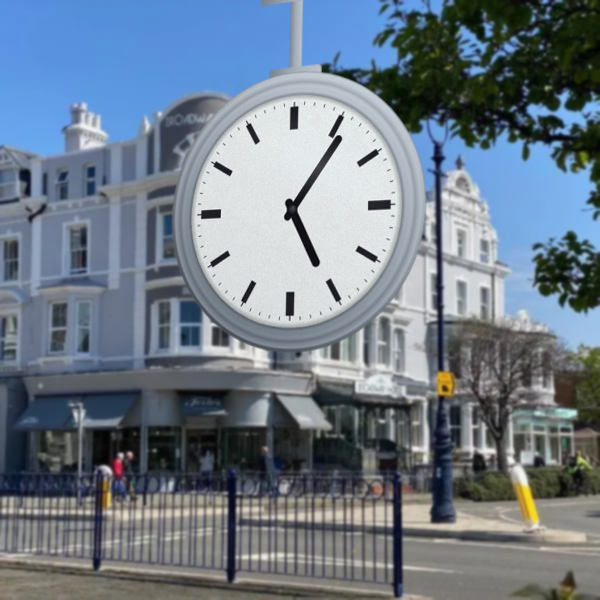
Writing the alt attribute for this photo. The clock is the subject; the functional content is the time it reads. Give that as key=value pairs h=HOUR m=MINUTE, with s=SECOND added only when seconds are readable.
h=5 m=6
